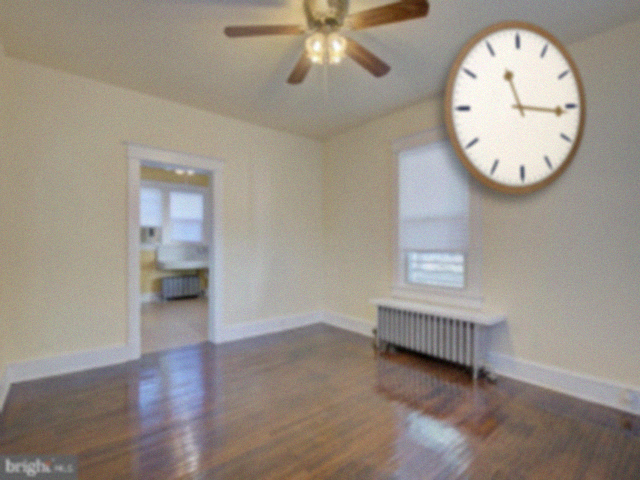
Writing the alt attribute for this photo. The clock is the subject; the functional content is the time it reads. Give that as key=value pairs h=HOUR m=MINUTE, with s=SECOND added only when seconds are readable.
h=11 m=16
